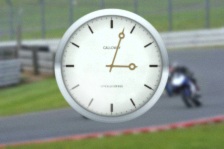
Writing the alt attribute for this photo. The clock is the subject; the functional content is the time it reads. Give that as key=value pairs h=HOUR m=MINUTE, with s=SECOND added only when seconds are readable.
h=3 m=3
